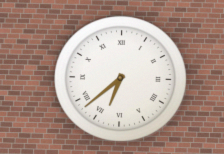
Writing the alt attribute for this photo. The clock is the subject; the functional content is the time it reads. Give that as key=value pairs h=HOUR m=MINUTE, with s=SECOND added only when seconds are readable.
h=6 m=38
